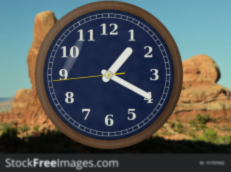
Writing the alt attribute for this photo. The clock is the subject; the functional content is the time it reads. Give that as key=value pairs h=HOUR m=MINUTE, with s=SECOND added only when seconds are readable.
h=1 m=19 s=44
